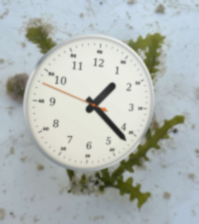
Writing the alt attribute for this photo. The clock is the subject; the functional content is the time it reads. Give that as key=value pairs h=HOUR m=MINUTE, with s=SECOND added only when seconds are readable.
h=1 m=21 s=48
